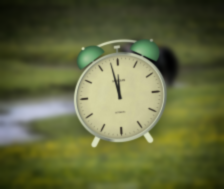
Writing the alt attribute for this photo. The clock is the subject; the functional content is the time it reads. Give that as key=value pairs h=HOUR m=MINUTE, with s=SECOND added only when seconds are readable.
h=11 m=58
